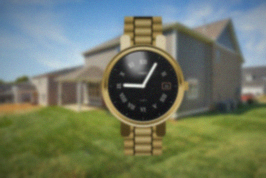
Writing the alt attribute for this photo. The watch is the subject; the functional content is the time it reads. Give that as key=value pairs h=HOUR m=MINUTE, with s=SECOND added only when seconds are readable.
h=9 m=5
